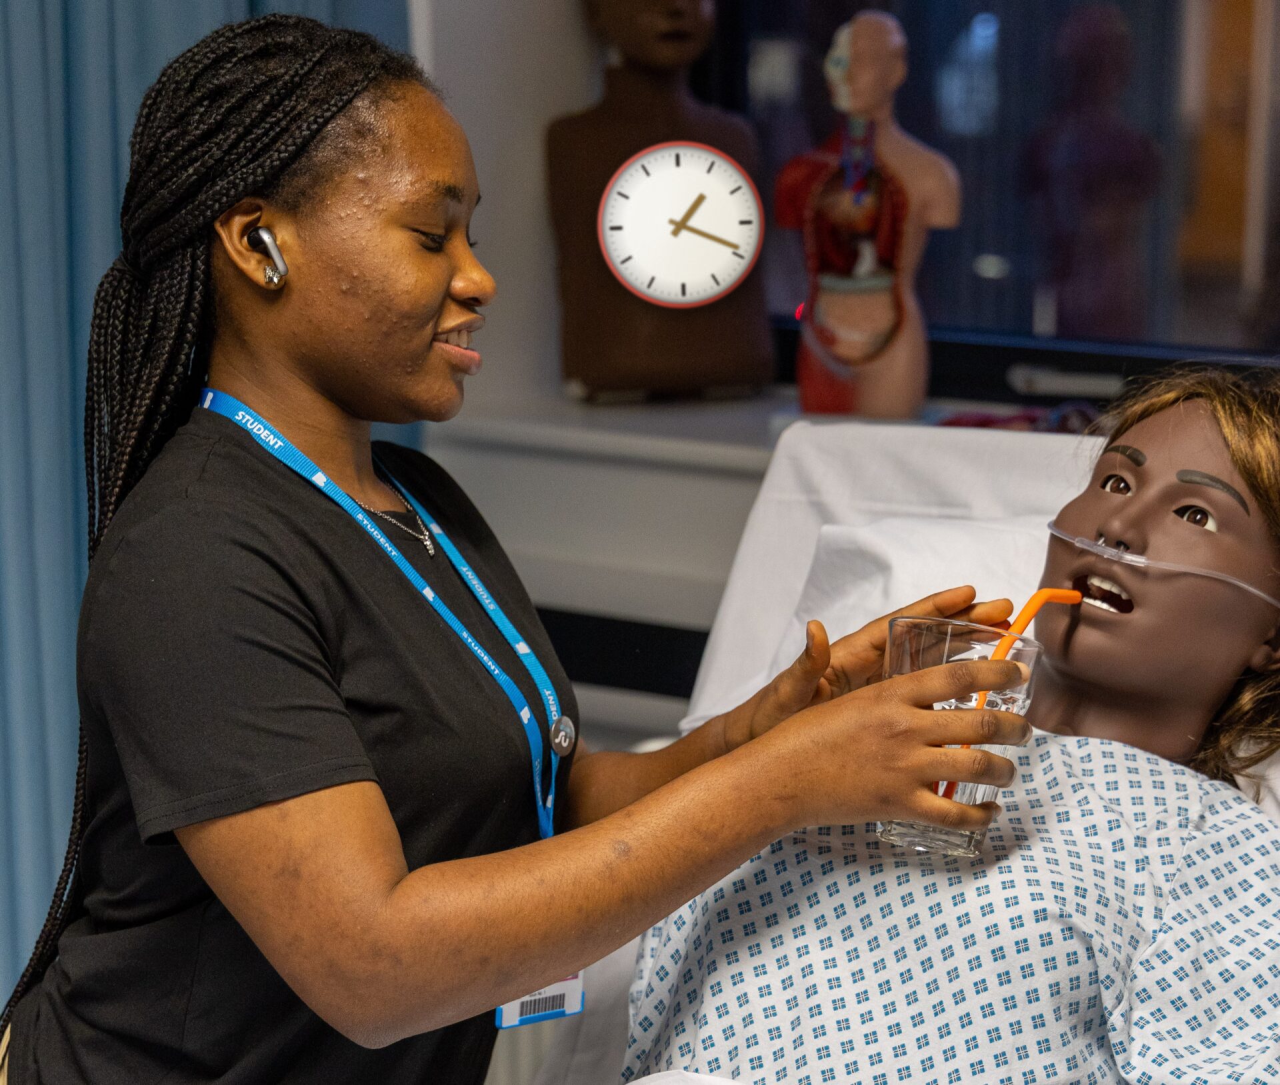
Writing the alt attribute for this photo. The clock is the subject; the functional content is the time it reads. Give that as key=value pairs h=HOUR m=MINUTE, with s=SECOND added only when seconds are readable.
h=1 m=19
